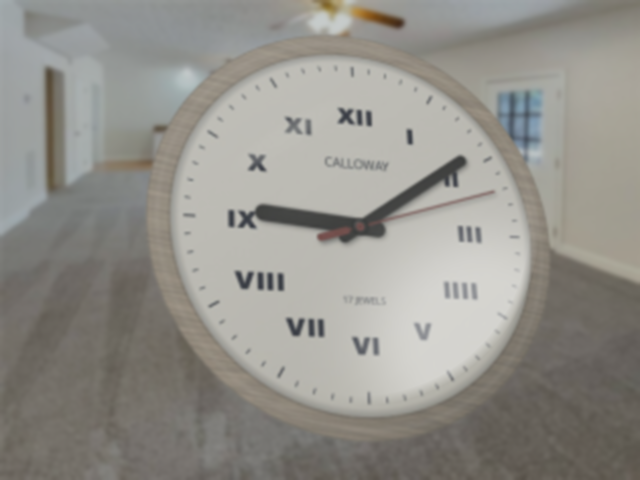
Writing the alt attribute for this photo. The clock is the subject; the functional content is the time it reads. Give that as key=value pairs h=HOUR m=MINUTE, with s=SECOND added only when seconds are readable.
h=9 m=9 s=12
